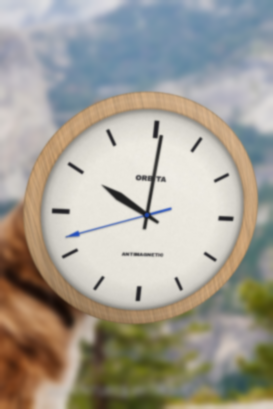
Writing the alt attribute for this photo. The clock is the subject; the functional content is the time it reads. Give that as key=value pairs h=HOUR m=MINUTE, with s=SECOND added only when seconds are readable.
h=10 m=0 s=42
